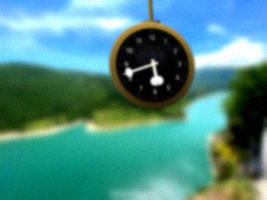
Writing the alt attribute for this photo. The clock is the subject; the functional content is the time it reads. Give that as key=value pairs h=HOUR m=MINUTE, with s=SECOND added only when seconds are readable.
h=5 m=42
